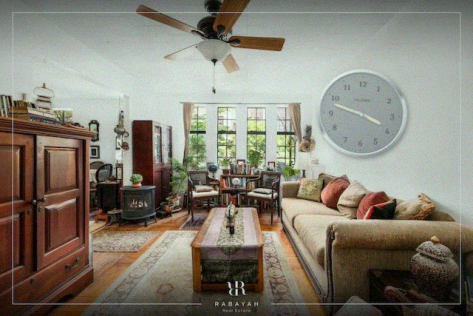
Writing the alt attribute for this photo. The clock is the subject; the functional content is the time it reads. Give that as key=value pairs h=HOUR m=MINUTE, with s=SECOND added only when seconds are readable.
h=3 m=48
